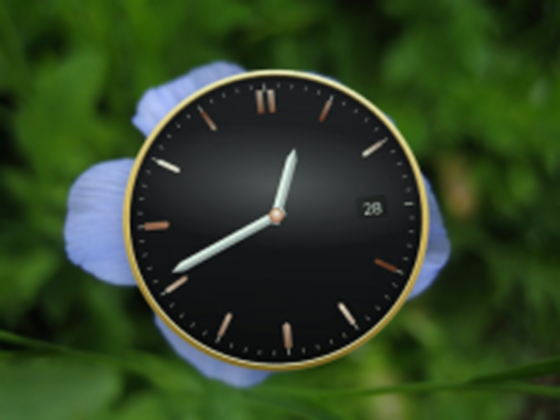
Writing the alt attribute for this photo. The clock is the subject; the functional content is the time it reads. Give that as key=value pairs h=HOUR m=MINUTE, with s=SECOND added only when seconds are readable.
h=12 m=41
